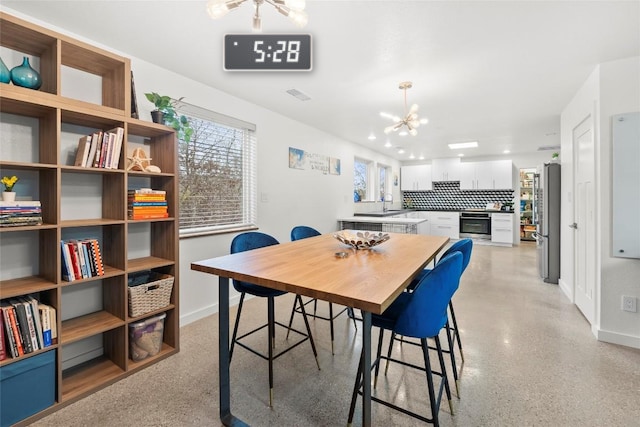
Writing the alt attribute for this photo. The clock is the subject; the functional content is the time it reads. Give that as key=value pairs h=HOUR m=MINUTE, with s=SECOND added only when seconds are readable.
h=5 m=28
